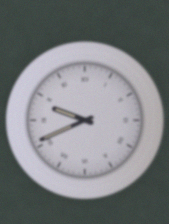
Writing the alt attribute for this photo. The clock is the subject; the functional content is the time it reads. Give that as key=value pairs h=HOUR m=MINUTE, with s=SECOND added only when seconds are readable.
h=9 m=41
